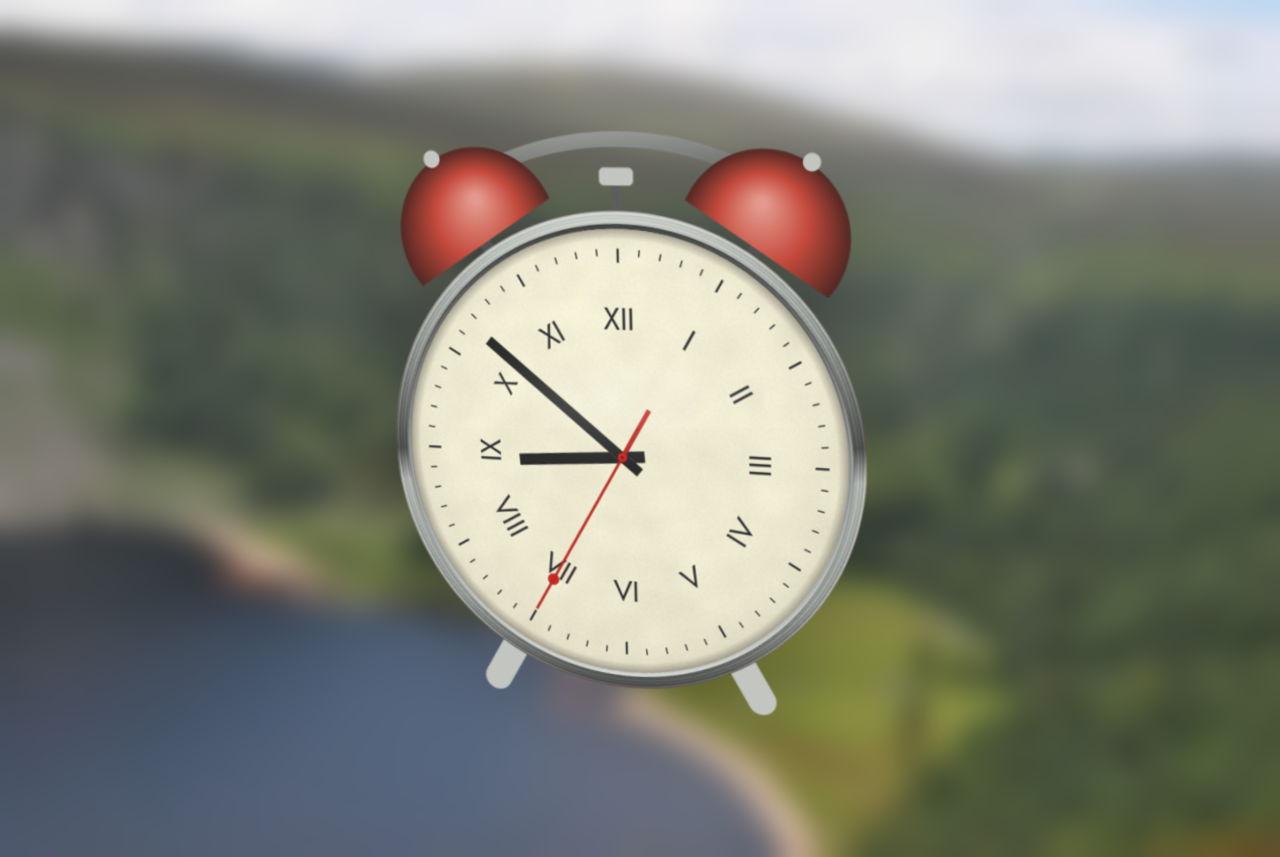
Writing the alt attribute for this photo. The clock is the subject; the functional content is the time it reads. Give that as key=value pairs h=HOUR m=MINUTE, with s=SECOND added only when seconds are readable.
h=8 m=51 s=35
